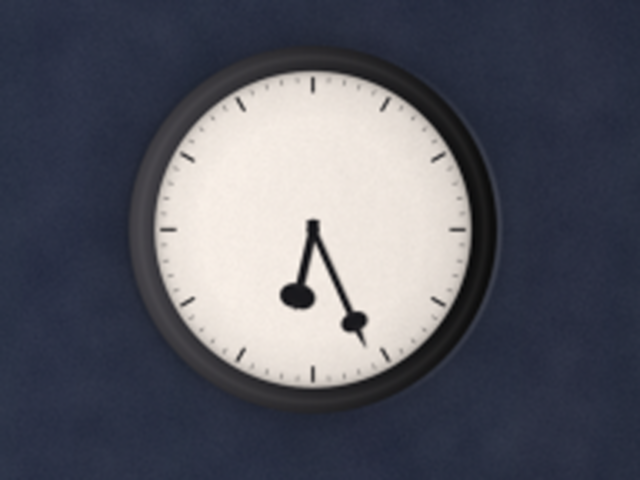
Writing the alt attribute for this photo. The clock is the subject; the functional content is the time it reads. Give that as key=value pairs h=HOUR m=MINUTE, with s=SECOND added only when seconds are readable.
h=6 m=26
